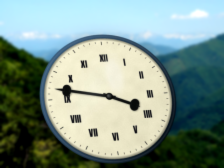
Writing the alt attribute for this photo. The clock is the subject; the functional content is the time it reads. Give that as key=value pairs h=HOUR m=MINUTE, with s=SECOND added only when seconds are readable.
h=3 m=47
